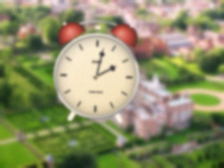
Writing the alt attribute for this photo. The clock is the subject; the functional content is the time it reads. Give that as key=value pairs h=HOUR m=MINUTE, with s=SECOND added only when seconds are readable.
h=2 m=2
